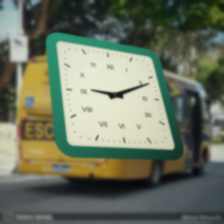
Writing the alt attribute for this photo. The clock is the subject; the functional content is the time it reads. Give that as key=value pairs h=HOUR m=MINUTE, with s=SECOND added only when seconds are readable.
h=9 m=11
